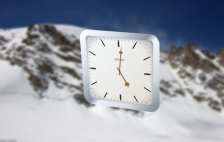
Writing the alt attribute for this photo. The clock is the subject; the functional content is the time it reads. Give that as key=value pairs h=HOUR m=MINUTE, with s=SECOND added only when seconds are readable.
h=5 m=1
